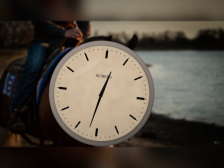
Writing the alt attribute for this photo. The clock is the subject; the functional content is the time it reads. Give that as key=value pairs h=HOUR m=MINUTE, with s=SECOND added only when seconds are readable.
h=12 m=32
